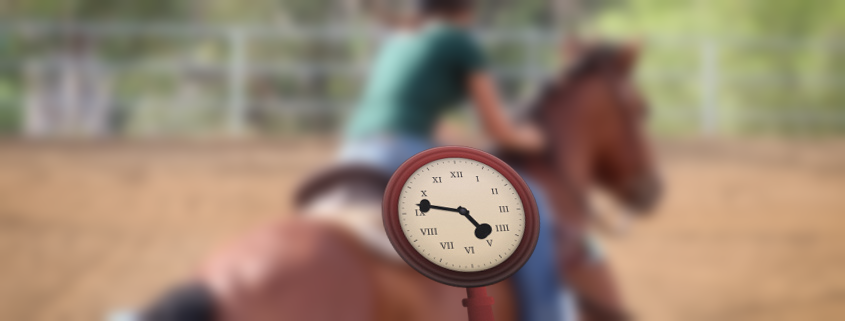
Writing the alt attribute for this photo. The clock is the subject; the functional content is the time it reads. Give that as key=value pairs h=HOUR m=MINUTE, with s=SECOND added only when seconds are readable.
h=4 m=47
